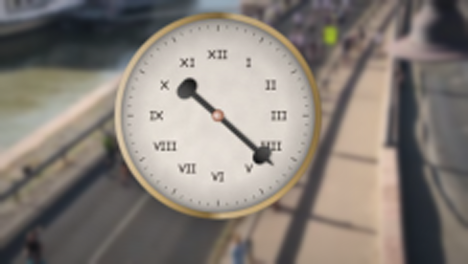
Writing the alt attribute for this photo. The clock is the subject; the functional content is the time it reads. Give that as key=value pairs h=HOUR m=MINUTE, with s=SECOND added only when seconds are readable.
h=10 m=22
